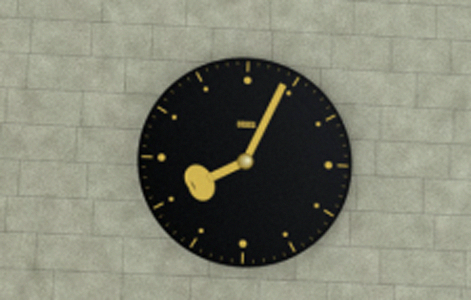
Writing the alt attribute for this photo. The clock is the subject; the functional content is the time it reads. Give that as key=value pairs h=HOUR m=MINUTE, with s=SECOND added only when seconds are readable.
h=8 m=4
